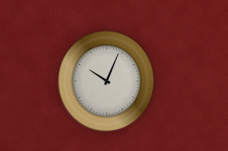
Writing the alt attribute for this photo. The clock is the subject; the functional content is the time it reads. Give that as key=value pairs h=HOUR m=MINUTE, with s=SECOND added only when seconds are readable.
h=10 m=4
